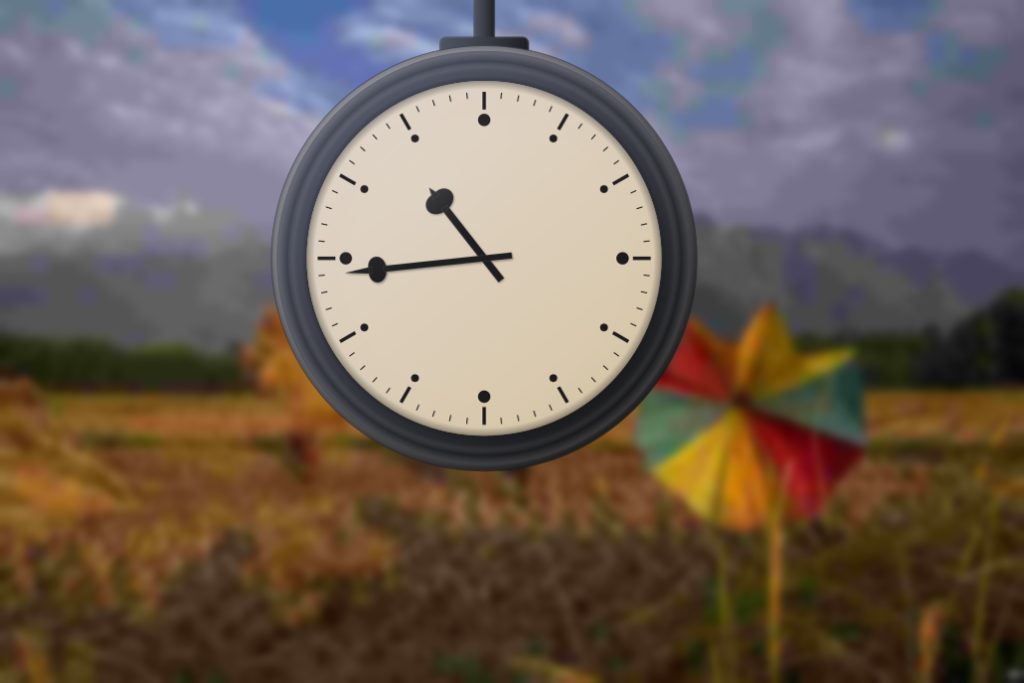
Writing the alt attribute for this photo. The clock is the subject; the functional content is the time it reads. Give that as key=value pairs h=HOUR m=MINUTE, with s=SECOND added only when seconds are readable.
h=10 m=44
